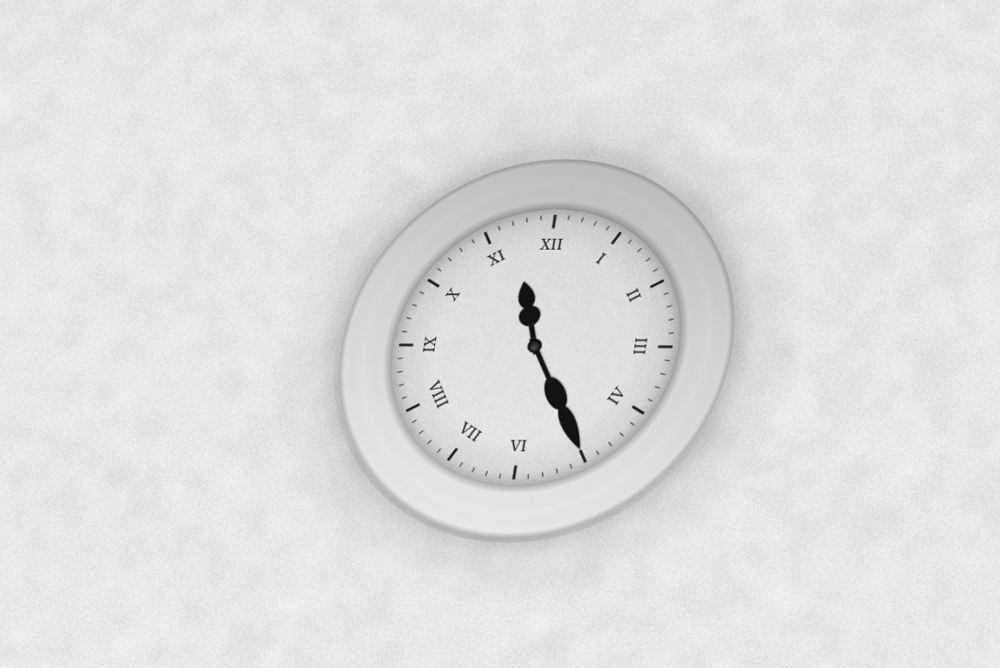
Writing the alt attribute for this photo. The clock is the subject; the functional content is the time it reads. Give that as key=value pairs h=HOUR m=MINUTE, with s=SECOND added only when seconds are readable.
h=11 m=25
